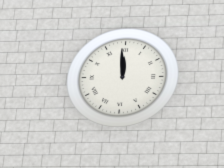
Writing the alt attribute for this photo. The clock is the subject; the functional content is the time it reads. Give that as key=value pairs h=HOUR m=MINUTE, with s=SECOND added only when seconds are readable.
h=11 m=59
